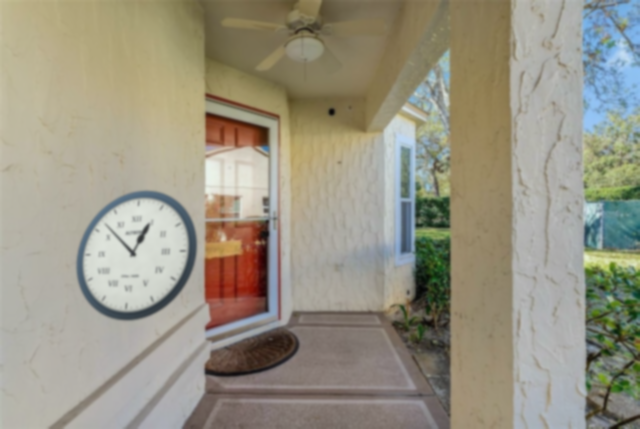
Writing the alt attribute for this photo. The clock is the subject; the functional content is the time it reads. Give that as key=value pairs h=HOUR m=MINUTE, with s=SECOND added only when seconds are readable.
h=12 m=52
